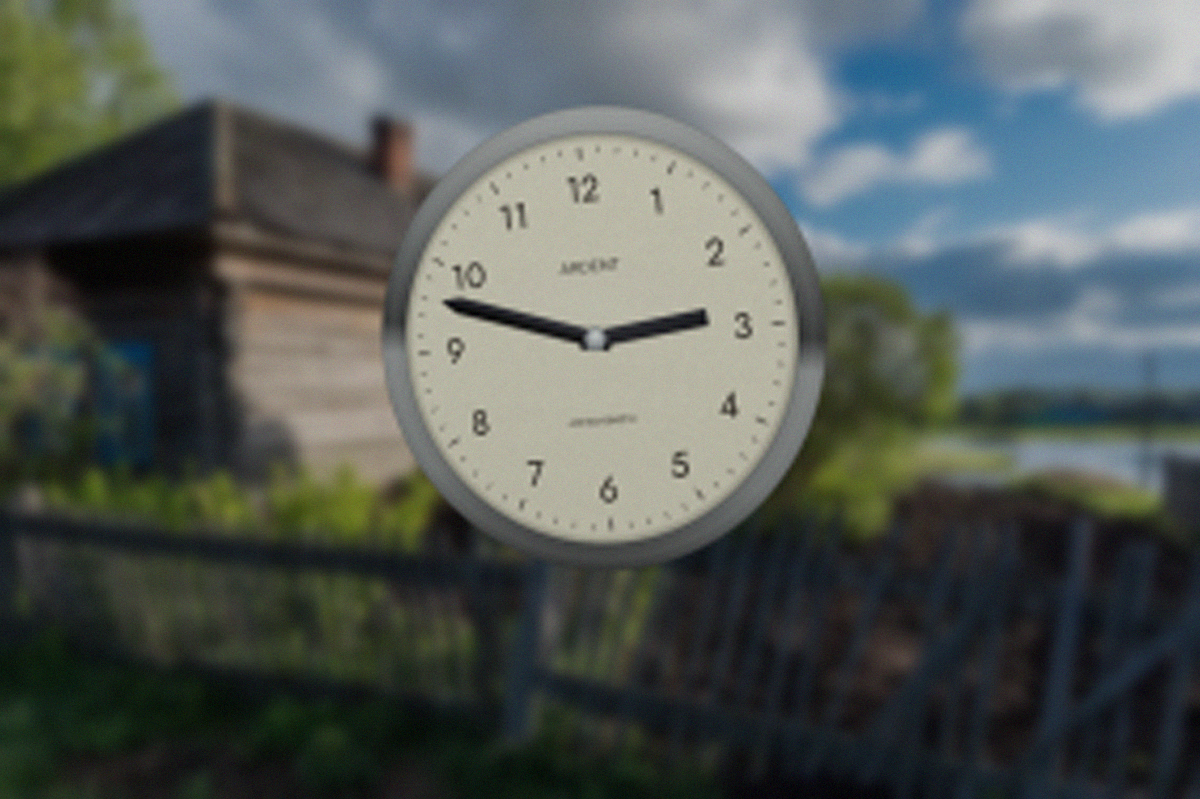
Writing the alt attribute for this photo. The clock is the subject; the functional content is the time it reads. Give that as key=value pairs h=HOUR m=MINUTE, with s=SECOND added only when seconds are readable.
h=2 m=48
